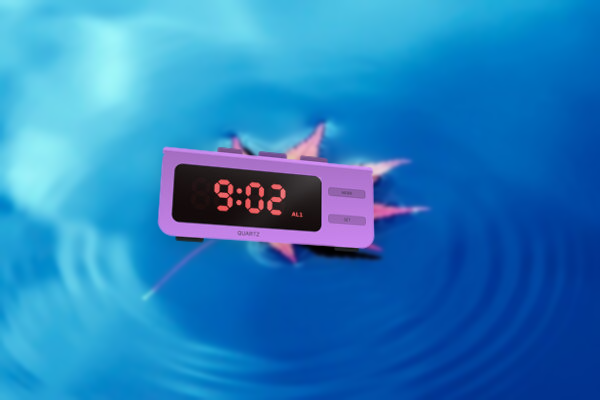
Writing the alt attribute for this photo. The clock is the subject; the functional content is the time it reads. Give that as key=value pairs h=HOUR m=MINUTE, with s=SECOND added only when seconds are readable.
h=9 m=2
